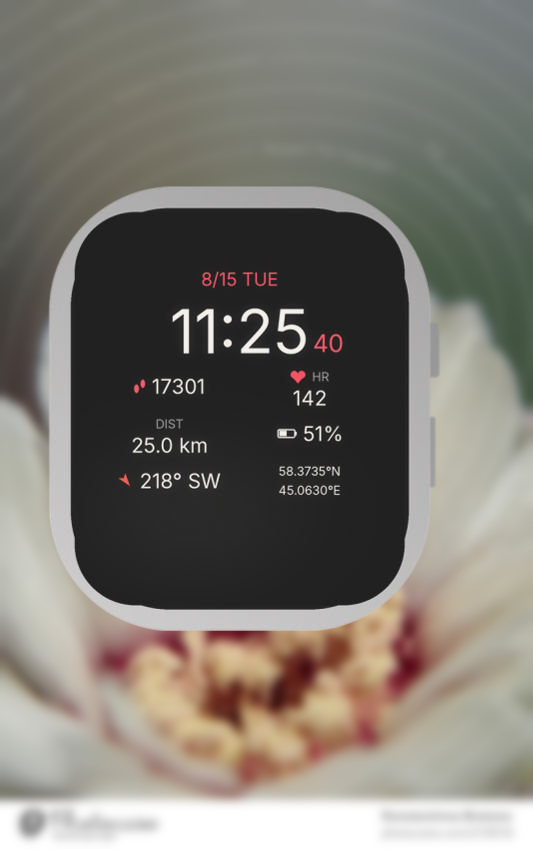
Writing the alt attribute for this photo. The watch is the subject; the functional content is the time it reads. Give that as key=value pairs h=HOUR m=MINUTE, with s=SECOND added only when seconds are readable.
h=11 m=25 s=40
